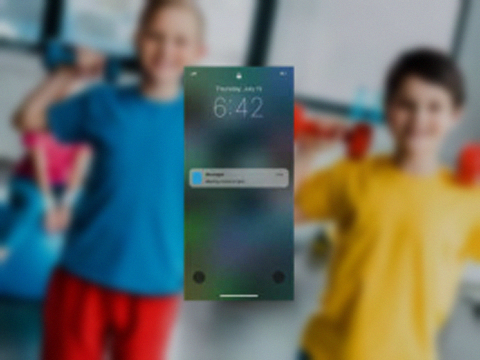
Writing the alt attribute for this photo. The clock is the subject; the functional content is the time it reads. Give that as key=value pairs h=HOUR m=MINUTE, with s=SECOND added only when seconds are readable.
h=6 m=42
